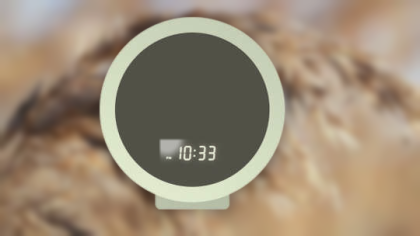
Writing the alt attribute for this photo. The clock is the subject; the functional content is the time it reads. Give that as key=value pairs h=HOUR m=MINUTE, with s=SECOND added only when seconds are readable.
h=10 m=33
